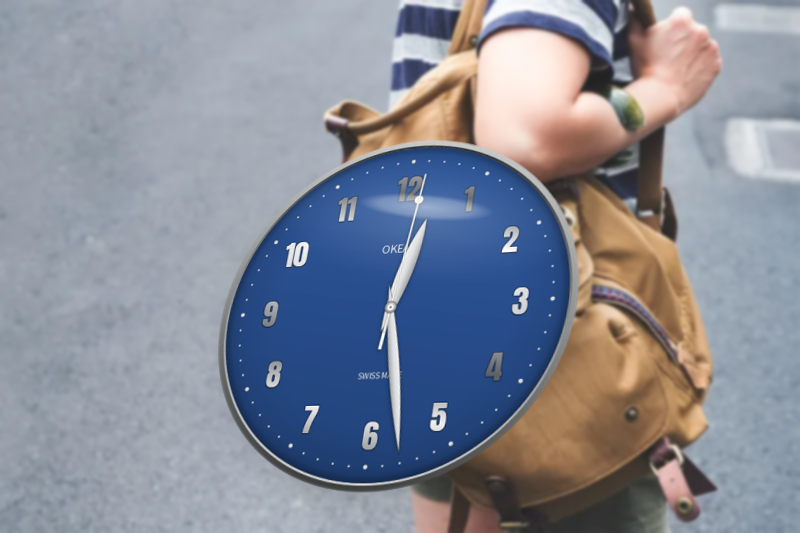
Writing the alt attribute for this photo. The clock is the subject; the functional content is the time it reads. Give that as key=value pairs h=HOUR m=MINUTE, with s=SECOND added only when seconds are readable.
h=12 m=28 s=1
